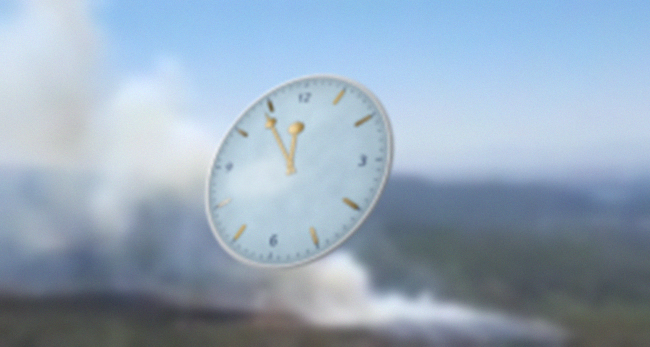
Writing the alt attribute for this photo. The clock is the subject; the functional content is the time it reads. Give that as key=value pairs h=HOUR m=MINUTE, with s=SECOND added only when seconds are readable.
h=11 m=54
